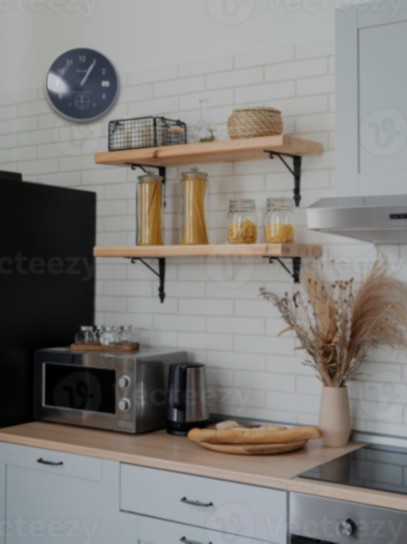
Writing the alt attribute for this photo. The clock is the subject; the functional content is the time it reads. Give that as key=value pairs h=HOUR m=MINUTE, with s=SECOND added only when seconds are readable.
h=1 m=5
